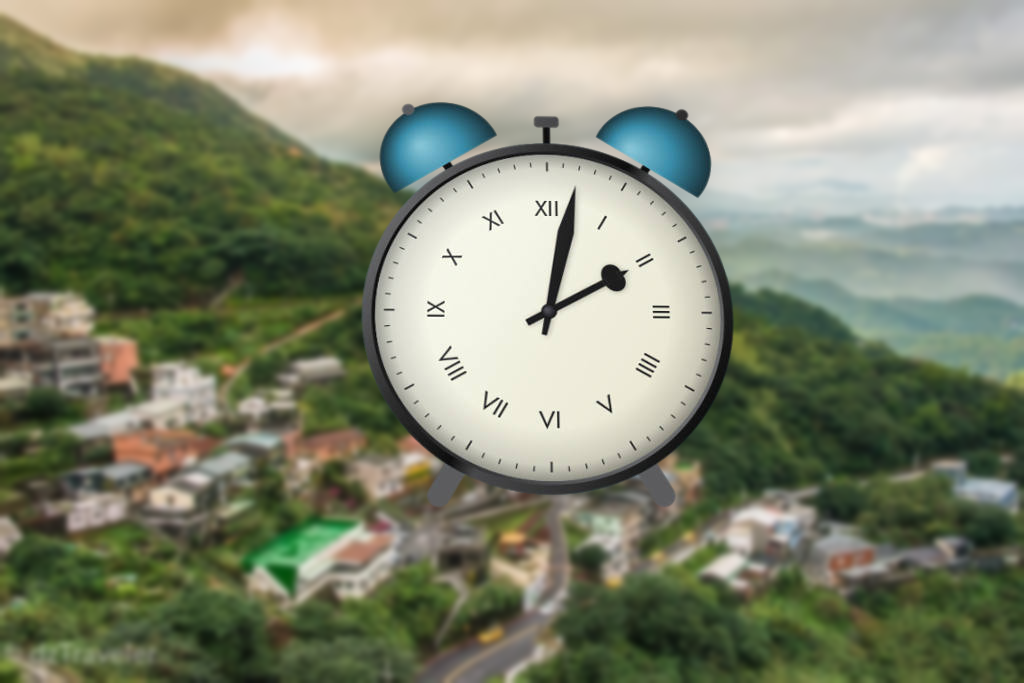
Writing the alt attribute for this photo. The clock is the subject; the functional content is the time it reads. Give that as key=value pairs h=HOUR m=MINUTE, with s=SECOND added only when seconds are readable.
h=2 m=2
